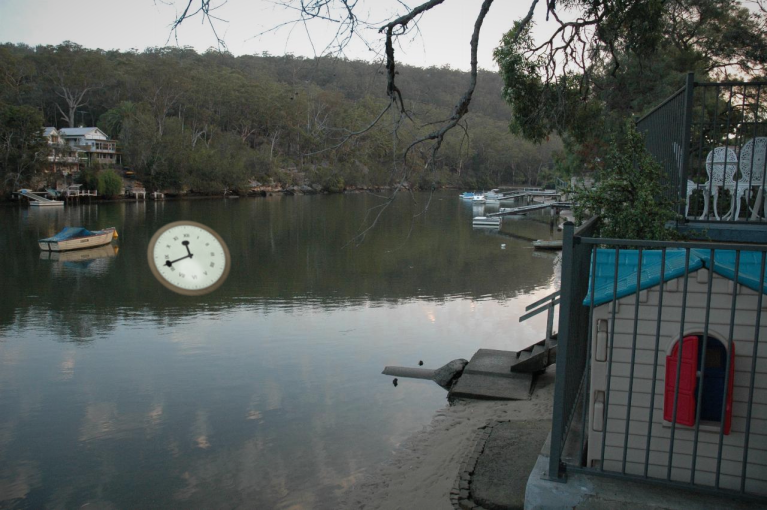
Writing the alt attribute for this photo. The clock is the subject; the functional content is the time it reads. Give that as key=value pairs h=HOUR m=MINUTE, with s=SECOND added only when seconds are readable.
h=11 m=42
